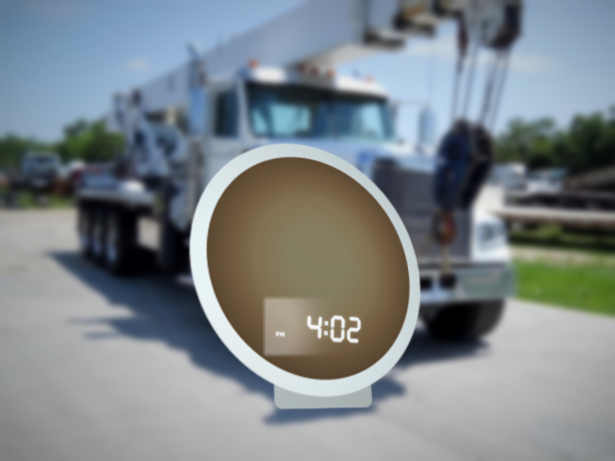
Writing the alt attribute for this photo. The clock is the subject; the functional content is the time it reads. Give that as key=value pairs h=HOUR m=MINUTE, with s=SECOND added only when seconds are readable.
h=4 m=2
